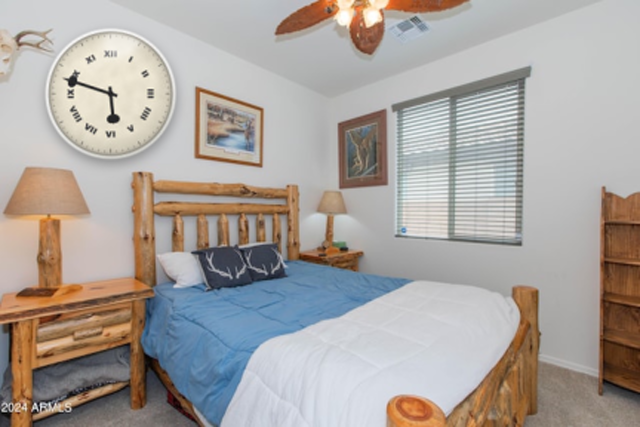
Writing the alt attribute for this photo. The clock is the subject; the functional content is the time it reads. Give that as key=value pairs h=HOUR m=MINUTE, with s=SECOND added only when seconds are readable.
h=5 m=48
